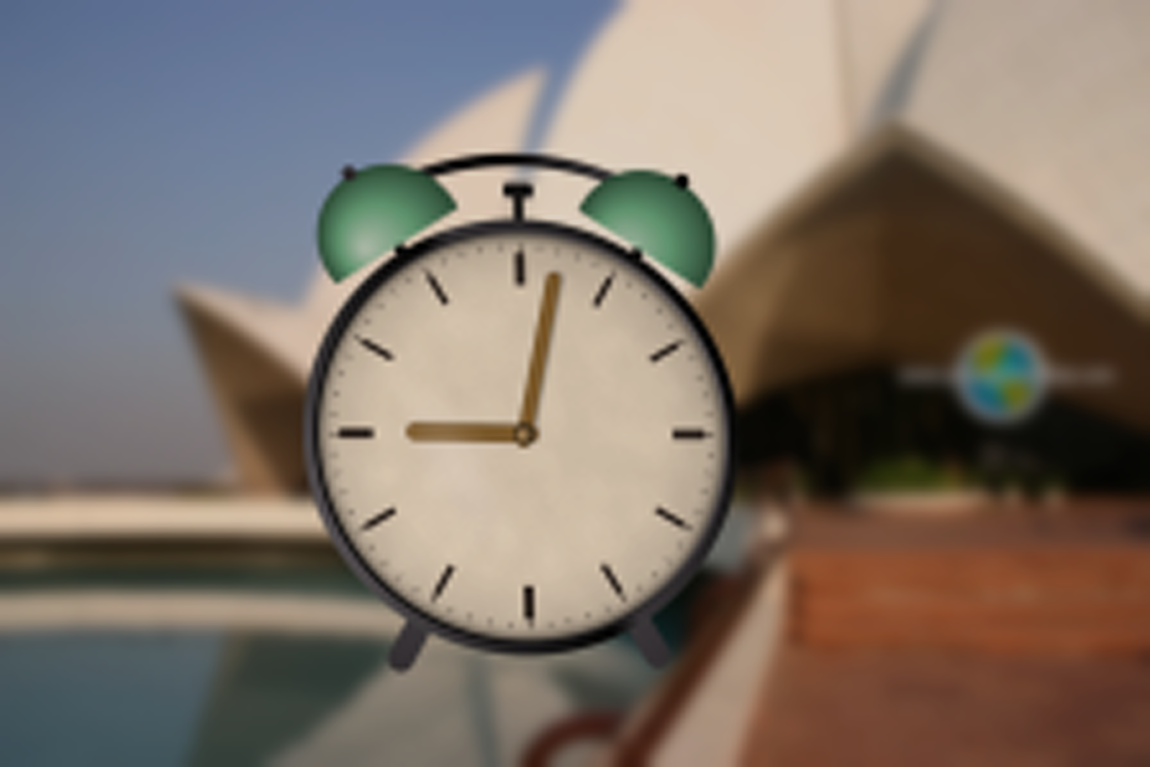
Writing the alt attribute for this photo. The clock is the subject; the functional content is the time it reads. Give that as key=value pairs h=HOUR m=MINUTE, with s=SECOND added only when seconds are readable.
h=9 m=2
